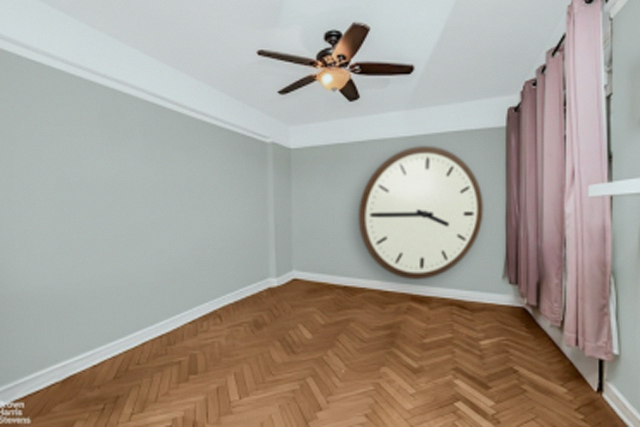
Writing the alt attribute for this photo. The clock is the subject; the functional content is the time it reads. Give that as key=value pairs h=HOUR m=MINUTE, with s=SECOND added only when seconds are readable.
h=3 m=45
